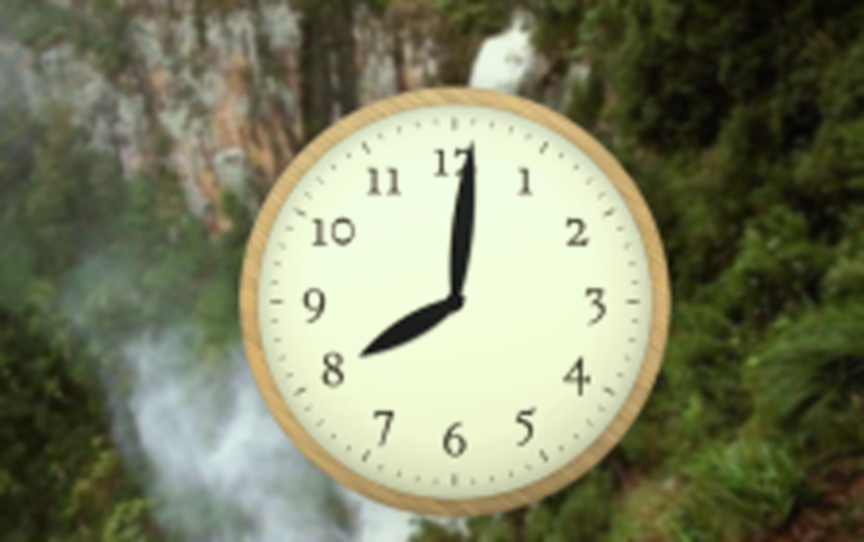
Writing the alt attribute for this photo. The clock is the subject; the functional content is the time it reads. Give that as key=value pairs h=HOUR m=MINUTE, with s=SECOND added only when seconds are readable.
h=8 m=1
